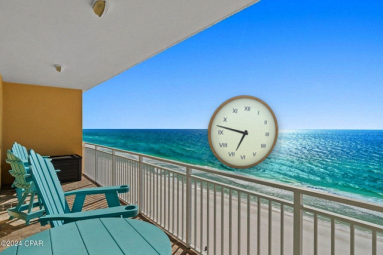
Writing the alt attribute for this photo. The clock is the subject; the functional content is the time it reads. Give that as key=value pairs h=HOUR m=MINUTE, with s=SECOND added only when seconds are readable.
h=6 m=47
